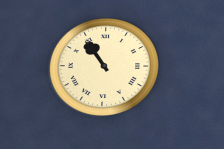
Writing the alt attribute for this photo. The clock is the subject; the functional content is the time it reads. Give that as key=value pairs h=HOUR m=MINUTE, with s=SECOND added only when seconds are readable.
h=10 m=54
